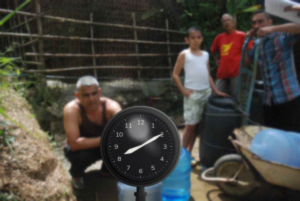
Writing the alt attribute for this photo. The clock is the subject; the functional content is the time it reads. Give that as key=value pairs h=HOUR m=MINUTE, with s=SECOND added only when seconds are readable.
h=8 m=10
